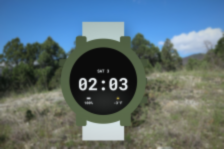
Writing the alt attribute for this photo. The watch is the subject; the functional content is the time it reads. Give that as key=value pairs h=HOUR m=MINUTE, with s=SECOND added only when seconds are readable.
h=2 m=3
